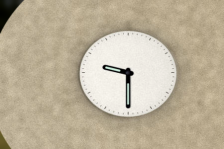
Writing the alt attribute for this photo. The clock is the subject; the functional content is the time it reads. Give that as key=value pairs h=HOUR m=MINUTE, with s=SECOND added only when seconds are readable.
h=9 m=30
